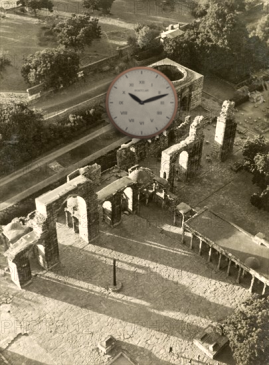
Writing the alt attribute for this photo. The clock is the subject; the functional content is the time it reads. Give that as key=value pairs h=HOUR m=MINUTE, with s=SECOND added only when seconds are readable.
h=10 m=12
